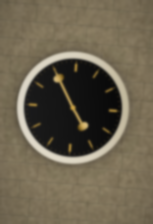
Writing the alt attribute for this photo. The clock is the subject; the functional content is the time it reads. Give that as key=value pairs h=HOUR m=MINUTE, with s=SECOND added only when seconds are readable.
h=4 m=55
